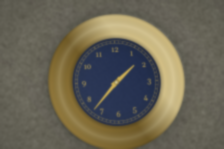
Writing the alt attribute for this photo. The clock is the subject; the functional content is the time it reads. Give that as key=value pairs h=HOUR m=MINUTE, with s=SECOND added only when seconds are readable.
h=1 m=37
